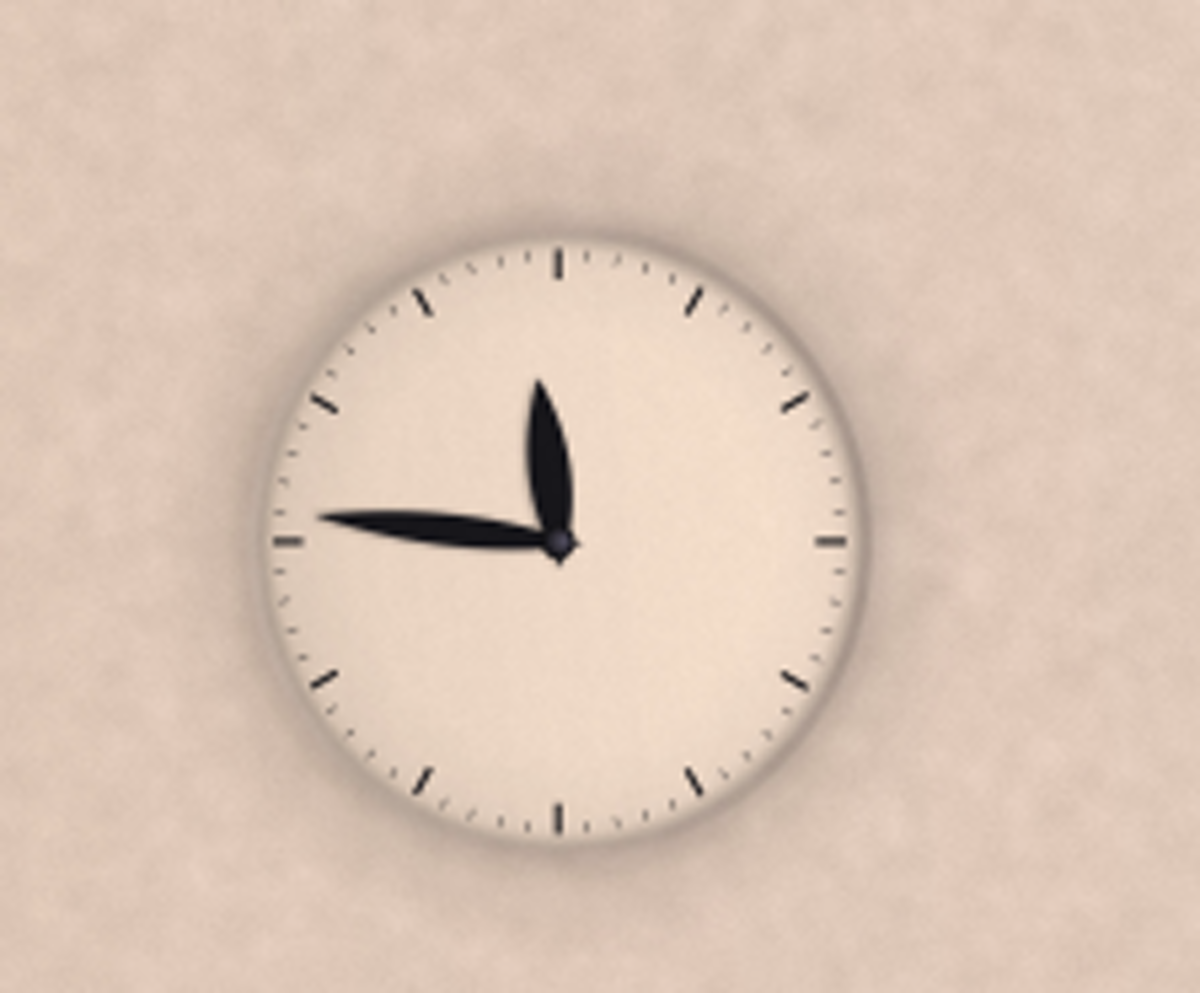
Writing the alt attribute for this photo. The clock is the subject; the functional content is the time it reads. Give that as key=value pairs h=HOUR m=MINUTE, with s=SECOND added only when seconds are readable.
h=11 m=46
